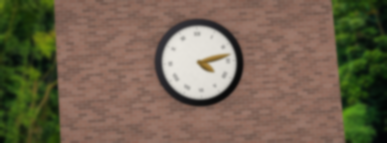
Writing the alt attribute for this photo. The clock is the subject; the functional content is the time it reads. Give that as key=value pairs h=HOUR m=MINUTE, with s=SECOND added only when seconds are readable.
h=4 m=13
